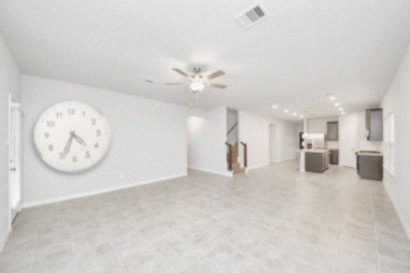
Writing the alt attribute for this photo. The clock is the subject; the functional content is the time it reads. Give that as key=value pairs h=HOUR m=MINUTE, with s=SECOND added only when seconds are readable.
h=4 m=34
